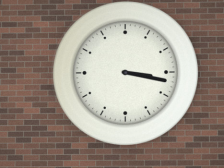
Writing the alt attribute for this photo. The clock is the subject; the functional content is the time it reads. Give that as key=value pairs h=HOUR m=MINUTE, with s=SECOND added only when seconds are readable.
h=3 m=17
